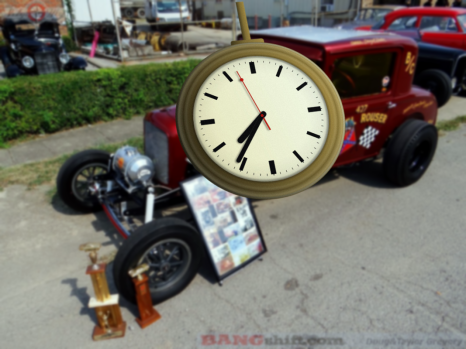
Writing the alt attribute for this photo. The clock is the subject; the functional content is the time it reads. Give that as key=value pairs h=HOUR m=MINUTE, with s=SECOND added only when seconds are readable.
h=7 m=35 s=57
